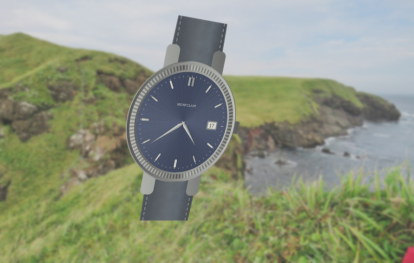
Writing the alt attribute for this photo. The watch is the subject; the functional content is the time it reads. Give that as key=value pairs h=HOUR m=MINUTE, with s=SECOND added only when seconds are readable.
h=4 m=39
